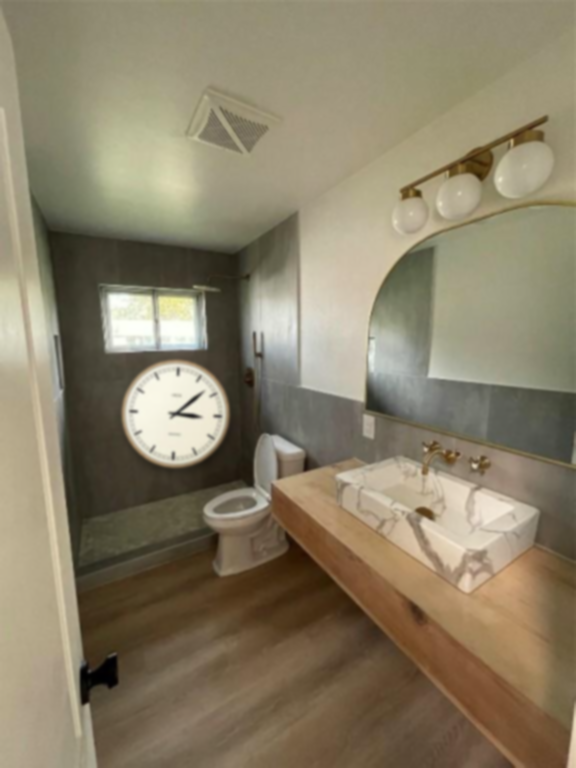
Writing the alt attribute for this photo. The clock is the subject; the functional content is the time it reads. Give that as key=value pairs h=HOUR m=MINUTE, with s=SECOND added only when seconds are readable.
h=3 m=8
